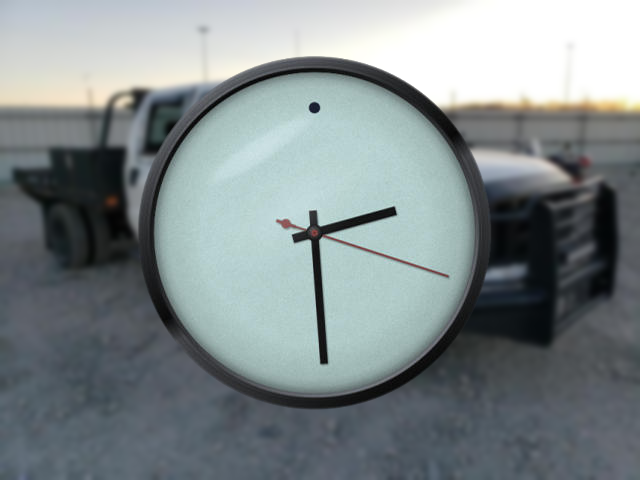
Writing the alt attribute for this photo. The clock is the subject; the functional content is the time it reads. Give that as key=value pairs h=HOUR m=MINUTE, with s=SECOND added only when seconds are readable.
h=2 m=29 s=18
